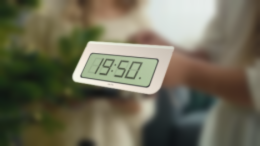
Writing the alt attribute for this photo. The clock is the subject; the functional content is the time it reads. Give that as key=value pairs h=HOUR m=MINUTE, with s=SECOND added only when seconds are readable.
h=19 m=50
